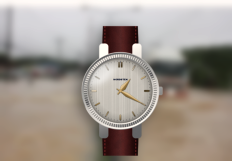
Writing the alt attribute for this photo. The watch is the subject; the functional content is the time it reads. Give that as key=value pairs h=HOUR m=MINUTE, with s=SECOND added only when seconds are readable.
h=1 m=20
